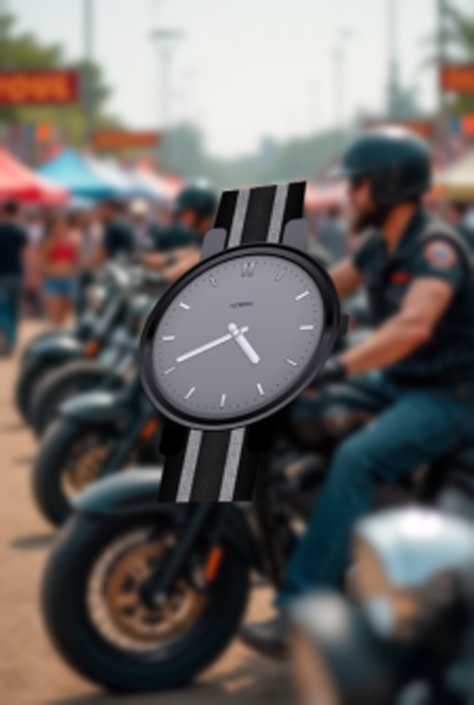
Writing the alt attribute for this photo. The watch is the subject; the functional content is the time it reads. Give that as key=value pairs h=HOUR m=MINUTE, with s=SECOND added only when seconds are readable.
h=4 m=41
